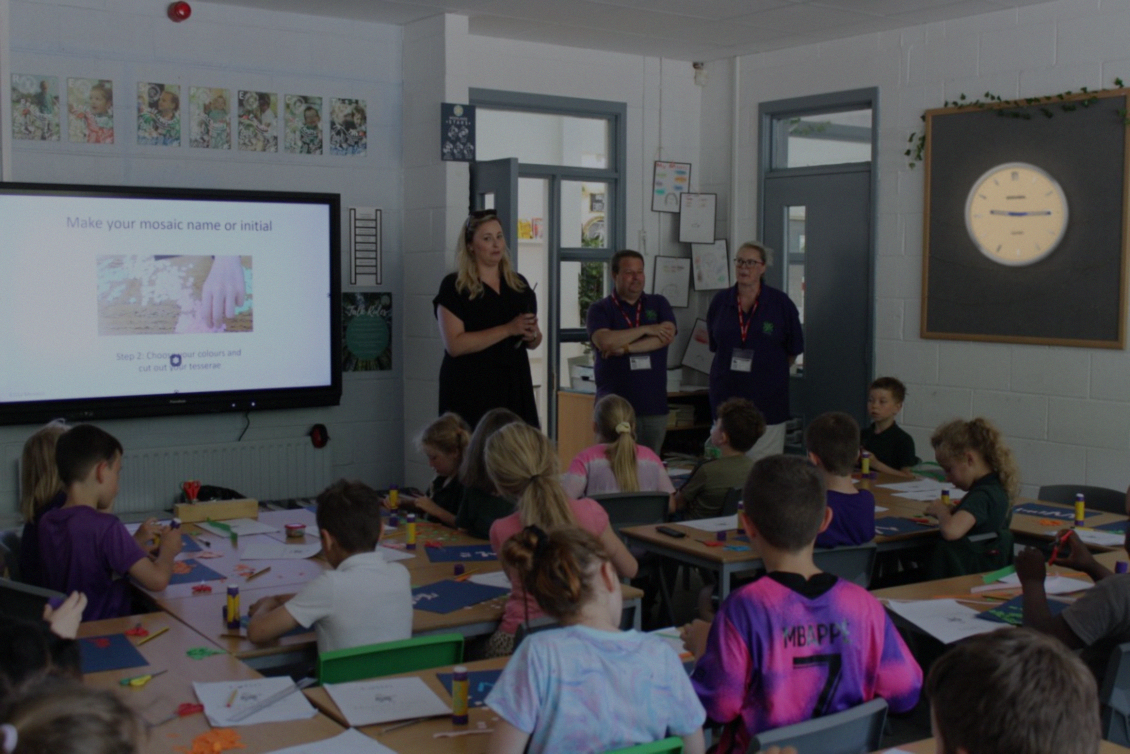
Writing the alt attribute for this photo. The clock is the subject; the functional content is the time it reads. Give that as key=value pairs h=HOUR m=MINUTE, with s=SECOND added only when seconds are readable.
h=9 m=15
